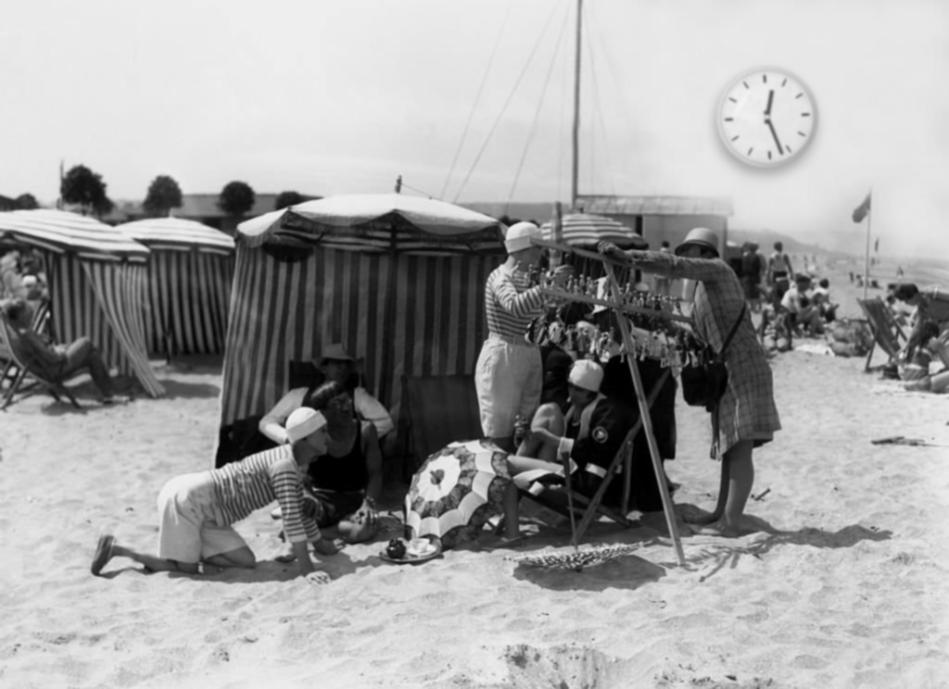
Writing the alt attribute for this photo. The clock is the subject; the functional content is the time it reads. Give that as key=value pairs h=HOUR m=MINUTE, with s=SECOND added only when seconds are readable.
h=12 m=27
